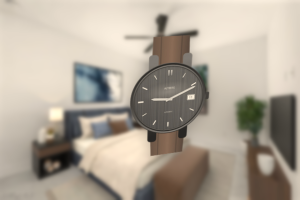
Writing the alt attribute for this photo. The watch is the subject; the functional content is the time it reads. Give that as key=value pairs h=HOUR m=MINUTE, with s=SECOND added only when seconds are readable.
h=9 m=11
